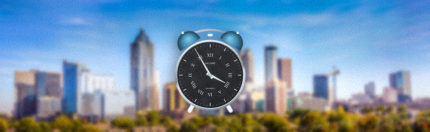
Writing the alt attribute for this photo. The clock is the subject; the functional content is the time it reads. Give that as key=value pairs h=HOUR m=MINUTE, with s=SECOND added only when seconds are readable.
h=3 m=55
